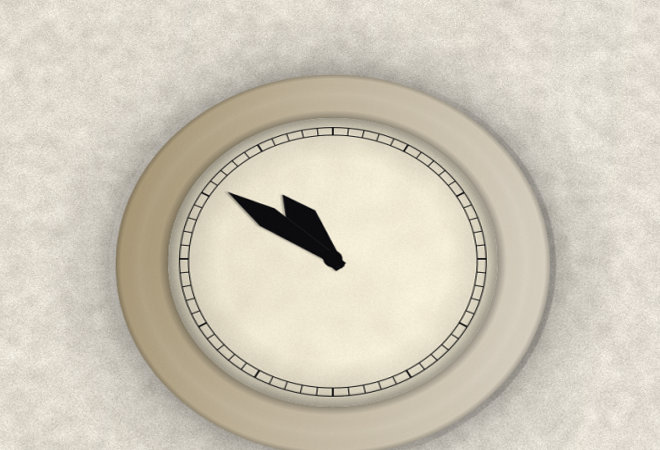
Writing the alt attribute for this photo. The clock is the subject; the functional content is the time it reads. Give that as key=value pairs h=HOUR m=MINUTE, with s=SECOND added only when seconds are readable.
h=10 m=51
